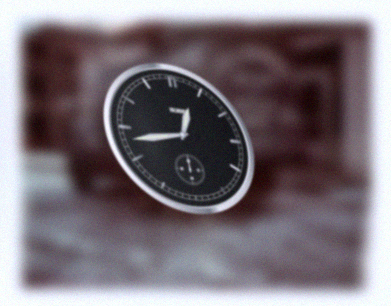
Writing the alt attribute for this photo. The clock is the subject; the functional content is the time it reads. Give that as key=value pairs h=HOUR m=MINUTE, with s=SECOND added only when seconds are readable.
h=12 m=43
